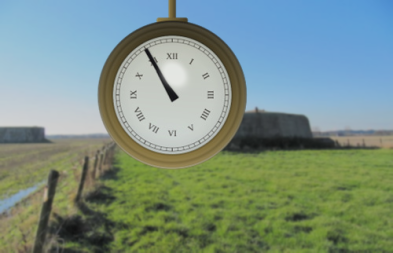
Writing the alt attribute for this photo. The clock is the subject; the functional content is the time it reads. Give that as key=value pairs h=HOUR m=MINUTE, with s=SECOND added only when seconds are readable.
h=10 m=55
